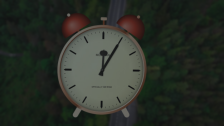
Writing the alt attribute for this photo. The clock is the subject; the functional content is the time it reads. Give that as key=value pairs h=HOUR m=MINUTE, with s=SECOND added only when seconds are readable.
h=12 m=5
